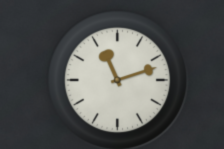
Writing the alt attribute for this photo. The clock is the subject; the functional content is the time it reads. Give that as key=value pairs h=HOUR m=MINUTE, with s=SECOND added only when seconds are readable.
h=11 m=12
